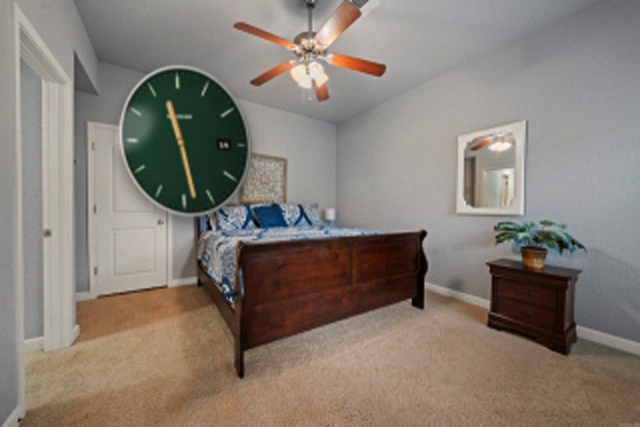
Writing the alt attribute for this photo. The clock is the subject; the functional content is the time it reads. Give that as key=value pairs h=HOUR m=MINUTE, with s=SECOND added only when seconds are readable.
h=11 m=28
